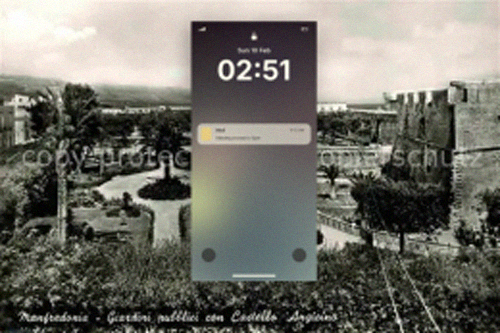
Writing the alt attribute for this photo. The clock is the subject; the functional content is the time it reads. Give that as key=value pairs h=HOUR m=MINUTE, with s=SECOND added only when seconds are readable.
h=2 m=51
